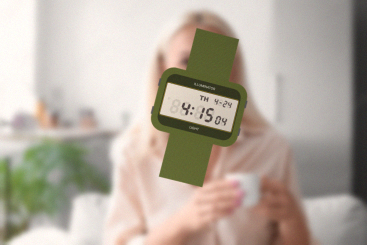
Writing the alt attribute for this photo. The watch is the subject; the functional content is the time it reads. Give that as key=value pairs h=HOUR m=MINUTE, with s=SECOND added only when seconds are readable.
h=4 m=15 s=4
